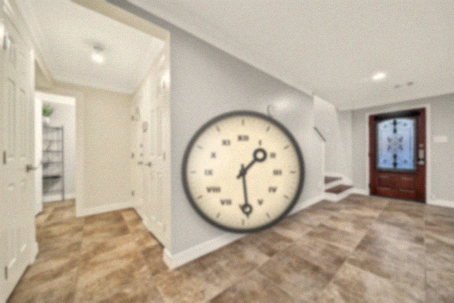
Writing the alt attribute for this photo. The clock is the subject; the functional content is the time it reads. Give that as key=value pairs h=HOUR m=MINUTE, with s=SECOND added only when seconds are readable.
h=1 m=29
